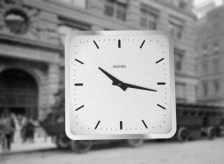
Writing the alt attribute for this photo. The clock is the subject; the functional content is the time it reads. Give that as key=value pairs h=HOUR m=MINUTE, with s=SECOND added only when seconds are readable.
h=10 m=17
